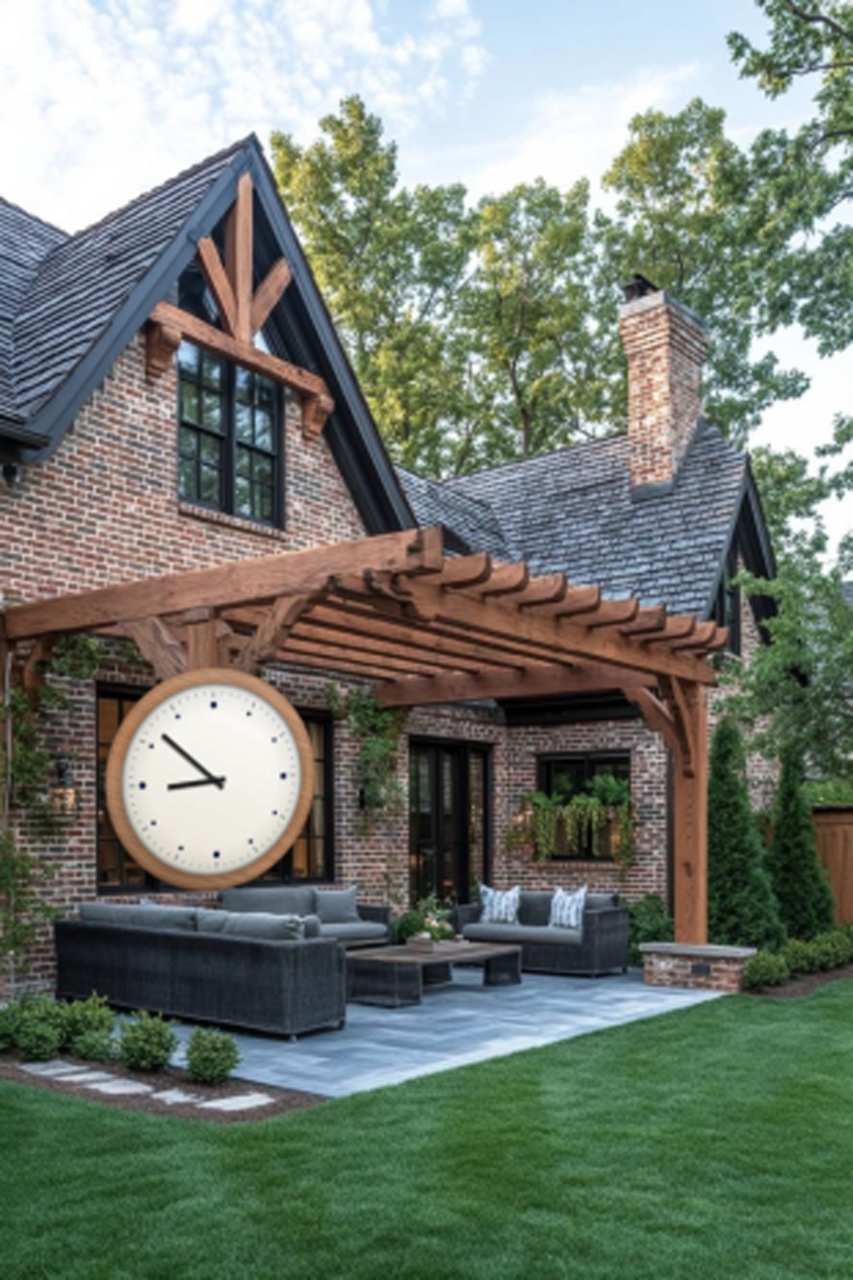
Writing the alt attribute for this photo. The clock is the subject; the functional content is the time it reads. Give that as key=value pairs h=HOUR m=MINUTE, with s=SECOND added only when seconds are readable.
h=8 m=52
